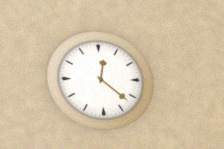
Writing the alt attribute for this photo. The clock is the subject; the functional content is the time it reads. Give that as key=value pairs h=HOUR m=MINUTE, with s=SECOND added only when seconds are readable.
h=12 m=22
